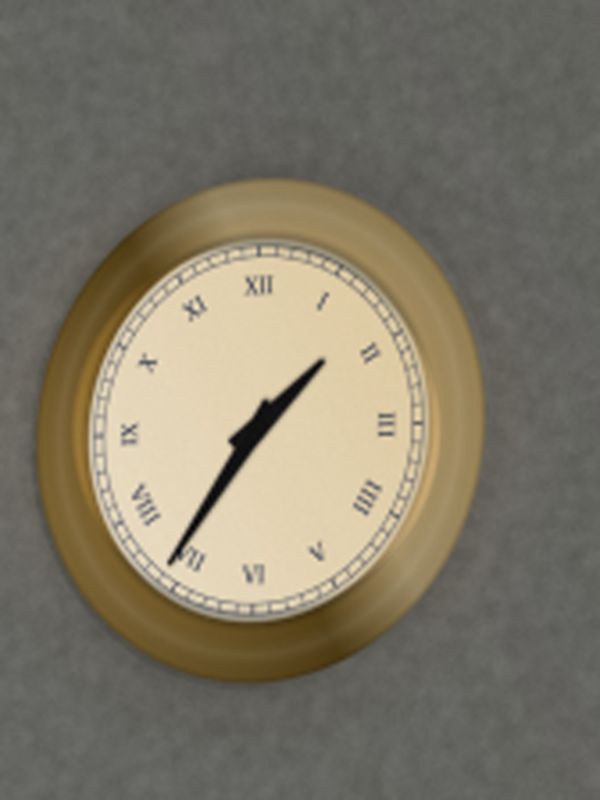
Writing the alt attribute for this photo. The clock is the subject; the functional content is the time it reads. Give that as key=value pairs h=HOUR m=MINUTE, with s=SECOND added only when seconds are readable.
h=1 m=36
